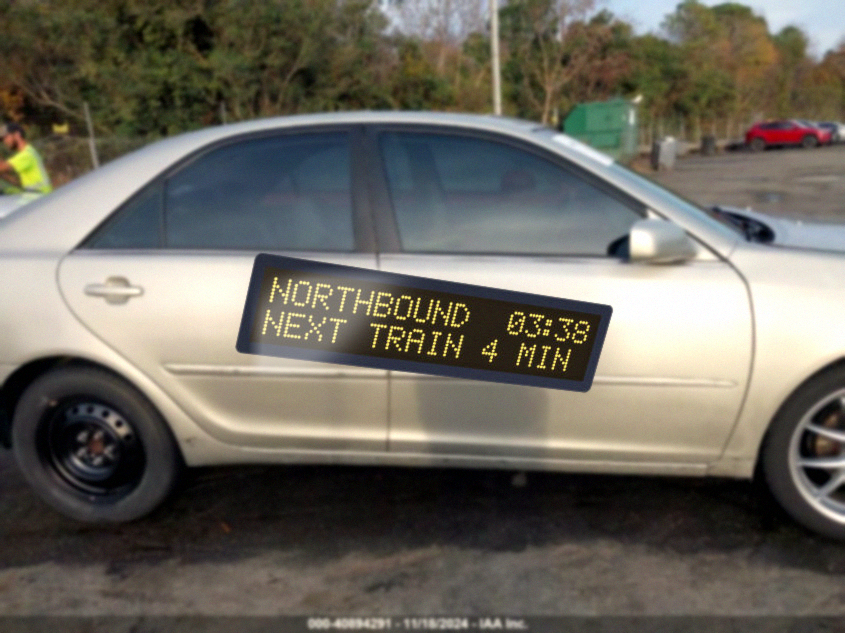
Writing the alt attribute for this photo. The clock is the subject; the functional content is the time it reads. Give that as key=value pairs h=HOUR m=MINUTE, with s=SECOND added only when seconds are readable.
h=3 m=38
